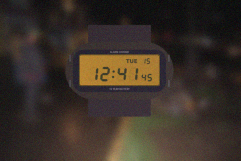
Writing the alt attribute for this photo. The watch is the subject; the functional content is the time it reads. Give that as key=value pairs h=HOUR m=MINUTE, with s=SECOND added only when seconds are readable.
h=12 m=41 s=45
